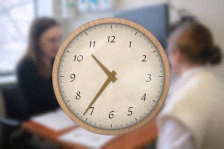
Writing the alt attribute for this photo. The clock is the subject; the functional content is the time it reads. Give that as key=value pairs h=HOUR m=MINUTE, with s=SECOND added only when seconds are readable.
h=10 m=36
